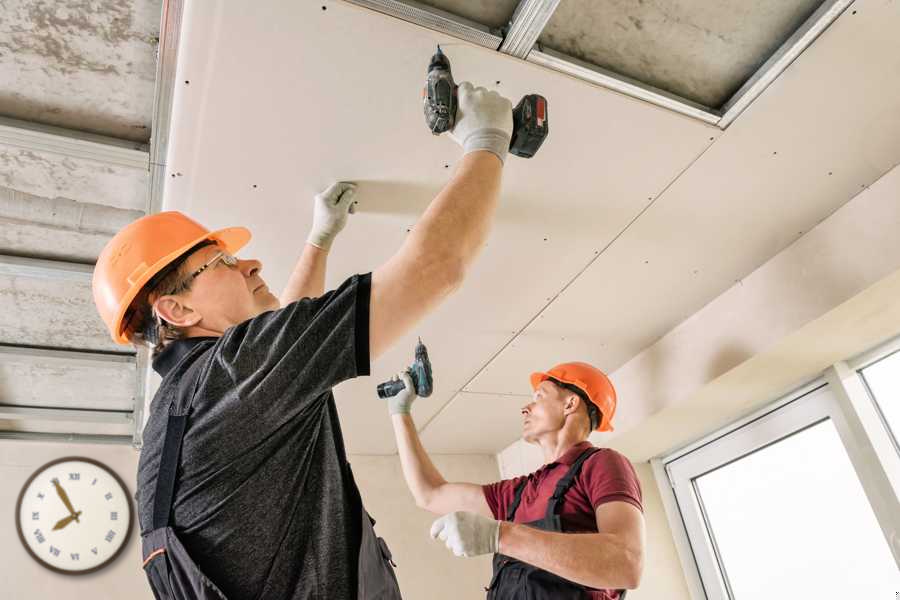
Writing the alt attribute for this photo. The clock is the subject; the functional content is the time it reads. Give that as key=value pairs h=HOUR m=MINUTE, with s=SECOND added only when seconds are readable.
h=7 m=55
